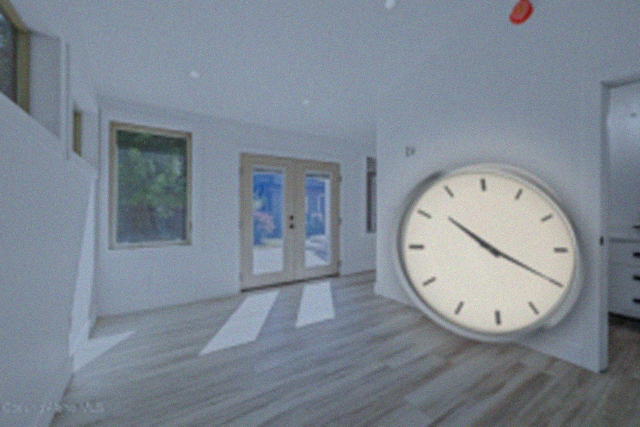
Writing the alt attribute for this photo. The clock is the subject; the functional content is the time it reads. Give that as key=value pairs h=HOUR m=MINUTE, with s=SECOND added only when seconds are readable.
h=10 m=20
